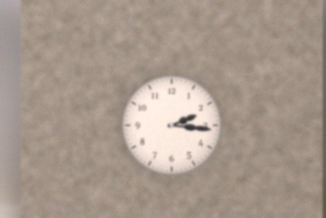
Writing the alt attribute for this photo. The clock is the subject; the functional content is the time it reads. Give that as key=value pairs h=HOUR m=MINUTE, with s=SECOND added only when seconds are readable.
h=2 m=16
